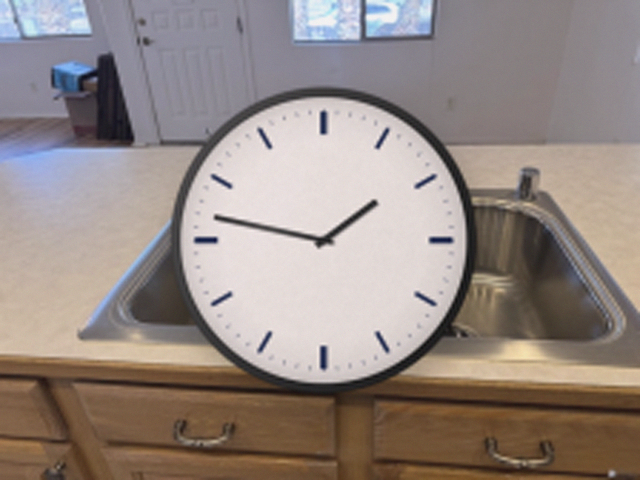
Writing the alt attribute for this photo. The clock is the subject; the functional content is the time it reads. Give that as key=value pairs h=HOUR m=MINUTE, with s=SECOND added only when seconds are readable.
h=1 m=47
